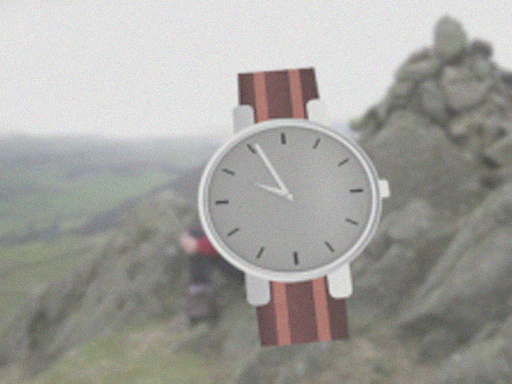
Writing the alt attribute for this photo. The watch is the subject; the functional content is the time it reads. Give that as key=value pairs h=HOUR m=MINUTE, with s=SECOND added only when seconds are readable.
h=9 m=56
